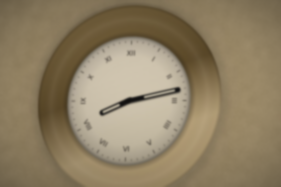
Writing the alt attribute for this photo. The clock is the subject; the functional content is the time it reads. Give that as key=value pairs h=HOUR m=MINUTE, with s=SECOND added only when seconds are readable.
h=8 m=13
